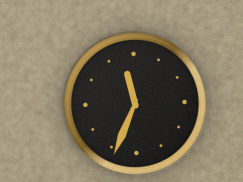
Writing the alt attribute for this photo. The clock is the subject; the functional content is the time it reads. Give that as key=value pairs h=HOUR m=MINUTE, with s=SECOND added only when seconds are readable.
h=11 m=34
